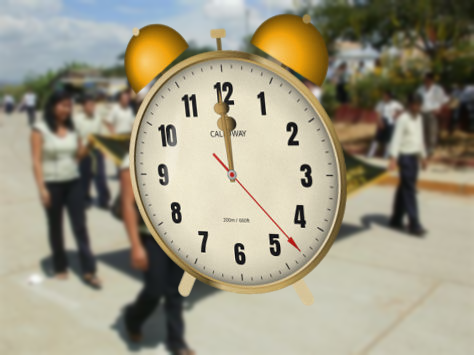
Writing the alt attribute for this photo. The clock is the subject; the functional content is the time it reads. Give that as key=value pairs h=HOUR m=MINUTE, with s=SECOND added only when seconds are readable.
h=11 m=59 s=23
